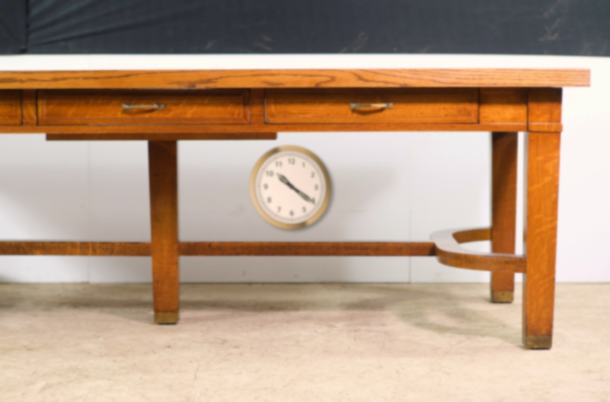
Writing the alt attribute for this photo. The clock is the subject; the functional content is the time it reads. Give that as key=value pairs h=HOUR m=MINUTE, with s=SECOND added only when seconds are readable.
h=10 m=21
